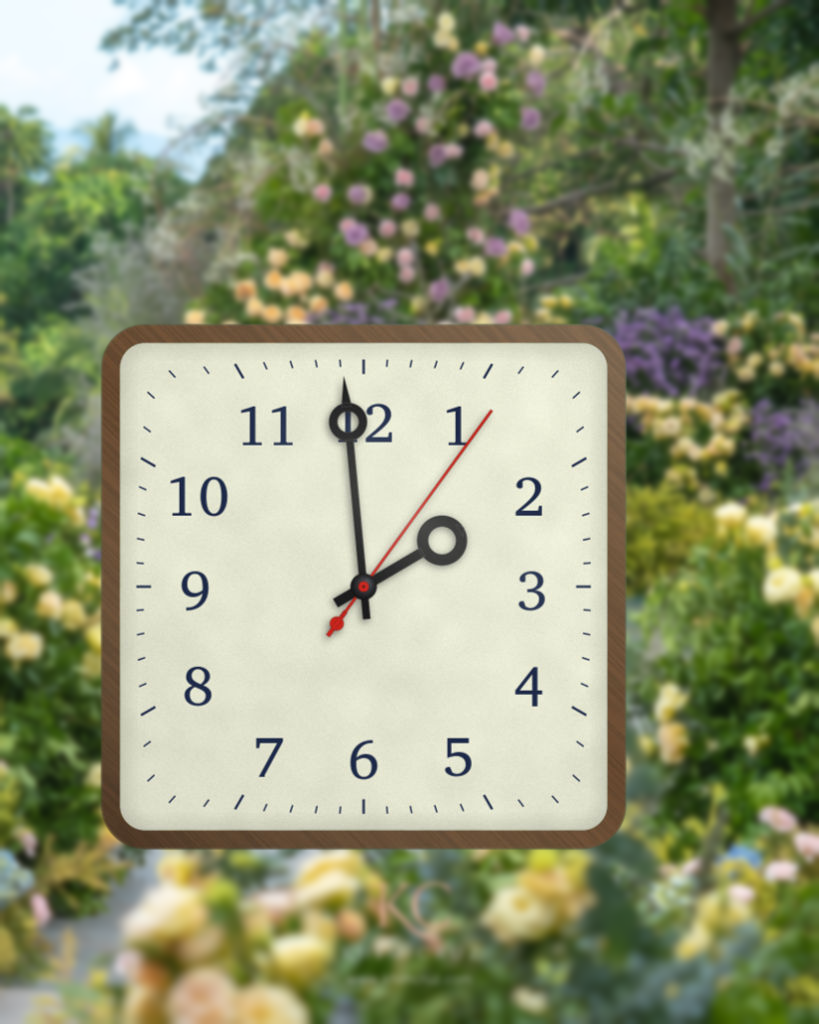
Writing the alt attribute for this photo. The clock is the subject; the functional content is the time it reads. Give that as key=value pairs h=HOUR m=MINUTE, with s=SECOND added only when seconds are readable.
h=1 m=59 s=6
